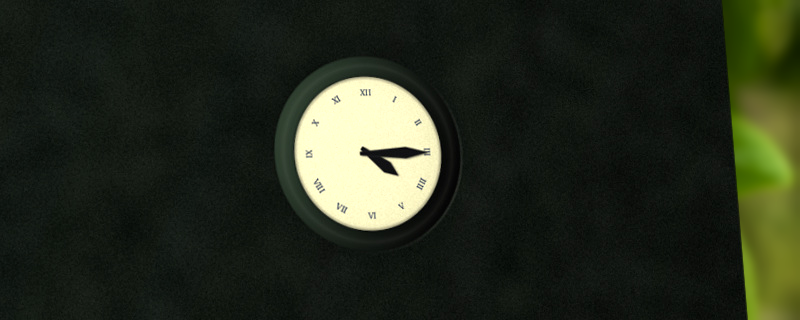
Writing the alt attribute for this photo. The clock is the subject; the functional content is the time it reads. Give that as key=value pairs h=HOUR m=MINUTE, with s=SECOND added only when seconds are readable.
h=4 m=15
